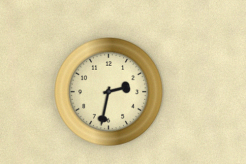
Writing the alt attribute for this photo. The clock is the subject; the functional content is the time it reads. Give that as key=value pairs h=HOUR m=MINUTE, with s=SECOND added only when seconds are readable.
h=2 m=32
